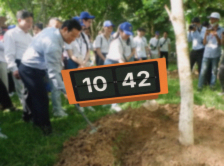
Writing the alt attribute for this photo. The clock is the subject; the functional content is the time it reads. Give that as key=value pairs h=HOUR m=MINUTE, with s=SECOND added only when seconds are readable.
h=10 m=42
